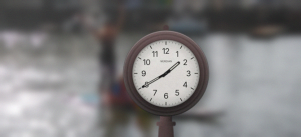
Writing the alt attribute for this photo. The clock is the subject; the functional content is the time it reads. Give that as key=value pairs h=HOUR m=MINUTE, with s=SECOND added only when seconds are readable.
h=1 m=40
